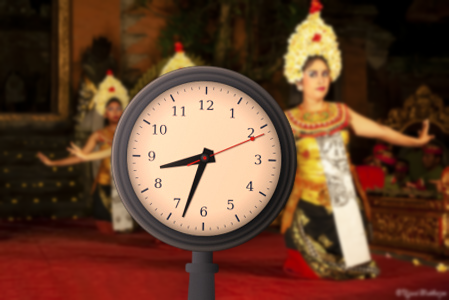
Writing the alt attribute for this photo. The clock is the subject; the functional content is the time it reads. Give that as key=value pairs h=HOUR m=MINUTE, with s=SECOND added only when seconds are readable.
h=8 m=33 s=11
